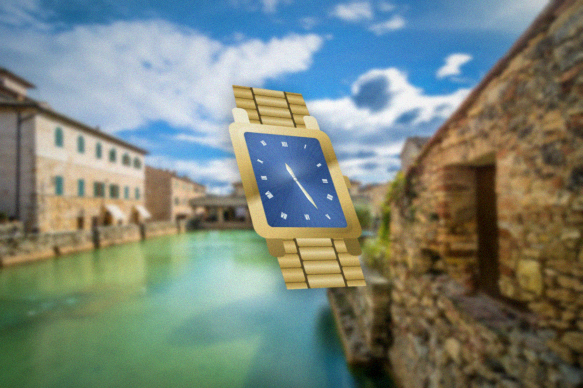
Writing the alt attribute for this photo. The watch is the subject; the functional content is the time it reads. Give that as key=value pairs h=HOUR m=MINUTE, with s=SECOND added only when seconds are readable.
h=11 m=26
